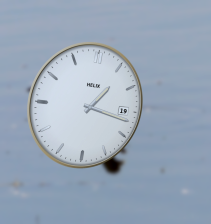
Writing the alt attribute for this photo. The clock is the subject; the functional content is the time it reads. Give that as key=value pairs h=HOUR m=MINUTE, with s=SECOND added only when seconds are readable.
h=1 m=17
